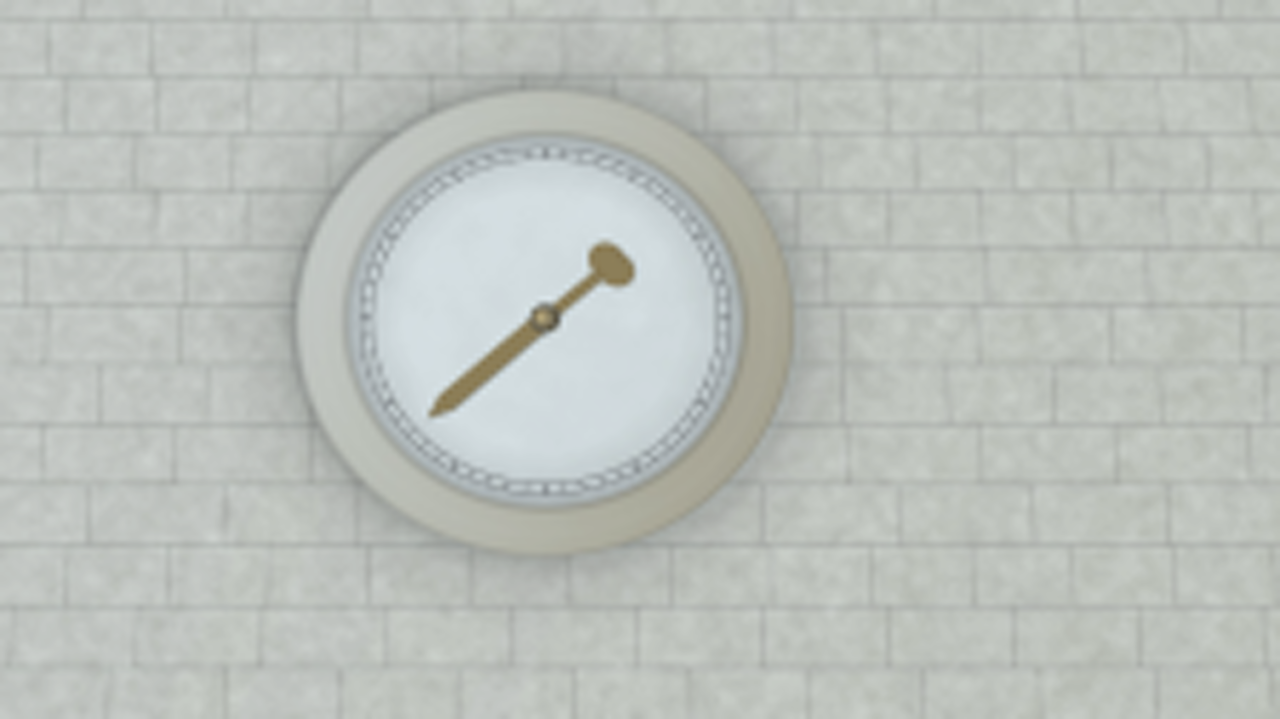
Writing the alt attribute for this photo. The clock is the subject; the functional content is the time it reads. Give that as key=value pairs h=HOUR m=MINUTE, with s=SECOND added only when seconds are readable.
h=1 m=38
